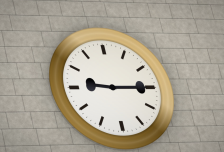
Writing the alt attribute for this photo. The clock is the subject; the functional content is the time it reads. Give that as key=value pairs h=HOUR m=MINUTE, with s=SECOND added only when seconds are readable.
h=9 m=15
